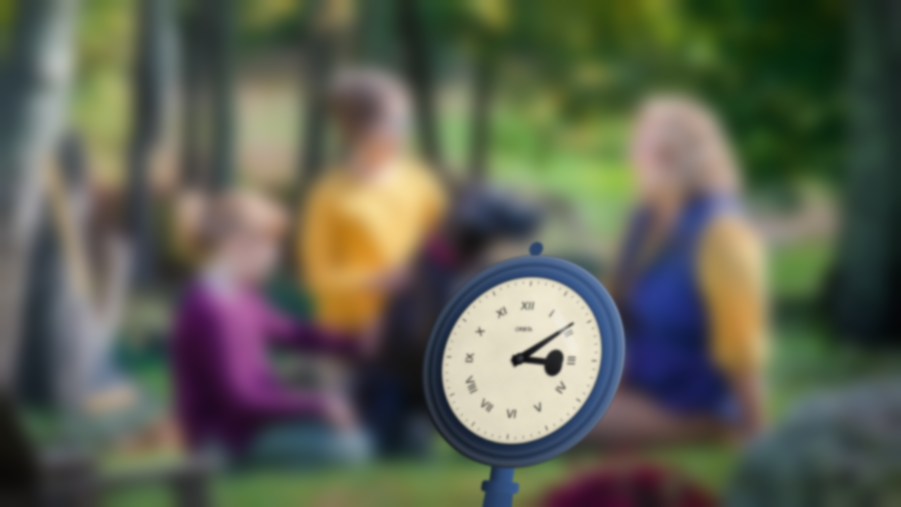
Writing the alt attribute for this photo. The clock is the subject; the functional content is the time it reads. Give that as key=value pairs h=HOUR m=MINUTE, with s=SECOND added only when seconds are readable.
h=3 m=9
